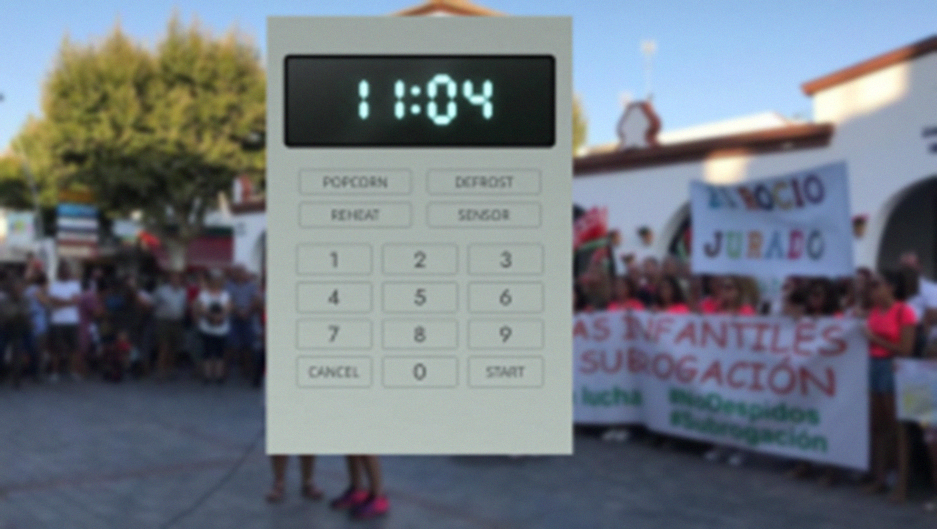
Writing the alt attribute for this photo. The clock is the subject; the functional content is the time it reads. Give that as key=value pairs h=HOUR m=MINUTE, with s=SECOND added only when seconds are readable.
h=11 m=4
